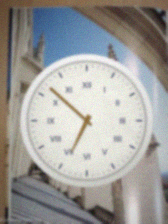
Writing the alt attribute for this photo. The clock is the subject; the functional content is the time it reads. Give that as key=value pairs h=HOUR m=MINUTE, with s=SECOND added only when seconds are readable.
h=6 m=52
